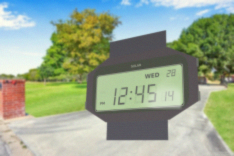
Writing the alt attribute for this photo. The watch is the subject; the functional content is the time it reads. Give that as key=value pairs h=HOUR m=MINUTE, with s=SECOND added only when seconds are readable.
h=12 m=45
